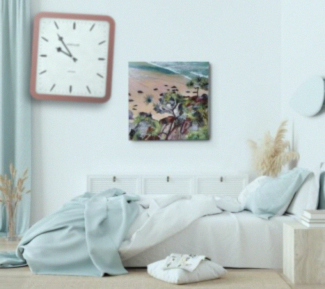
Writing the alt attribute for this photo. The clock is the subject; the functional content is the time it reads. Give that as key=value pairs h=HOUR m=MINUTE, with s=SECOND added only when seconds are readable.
h=9 m=54
